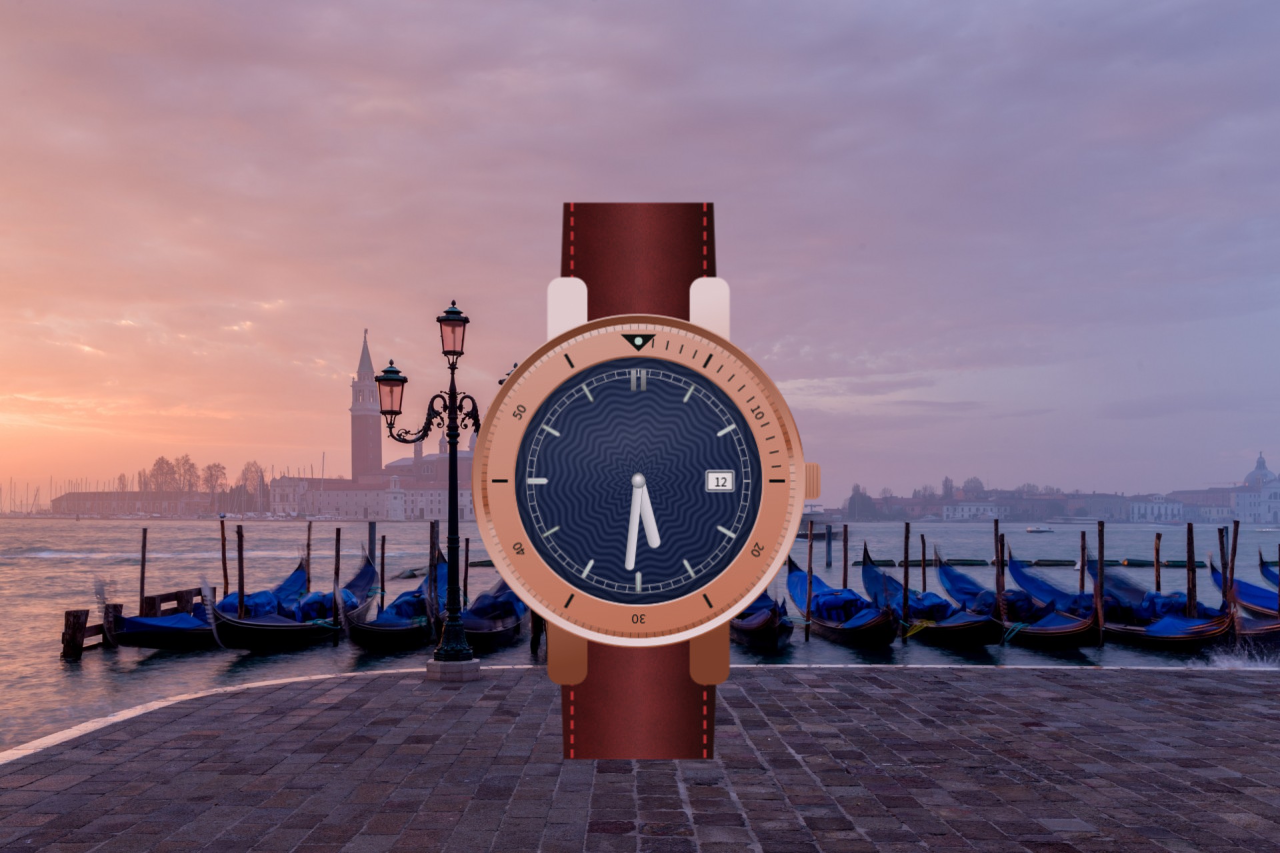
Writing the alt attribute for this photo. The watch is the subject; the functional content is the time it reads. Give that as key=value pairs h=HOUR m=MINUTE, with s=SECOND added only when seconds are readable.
h=5 m=31
